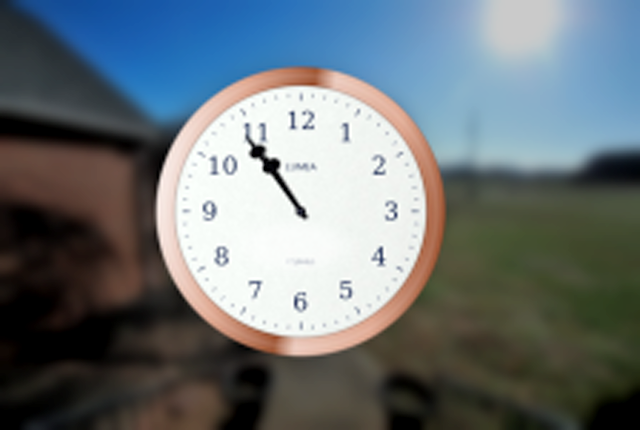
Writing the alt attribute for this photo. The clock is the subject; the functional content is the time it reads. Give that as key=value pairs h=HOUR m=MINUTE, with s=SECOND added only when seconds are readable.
h=10 m=54
